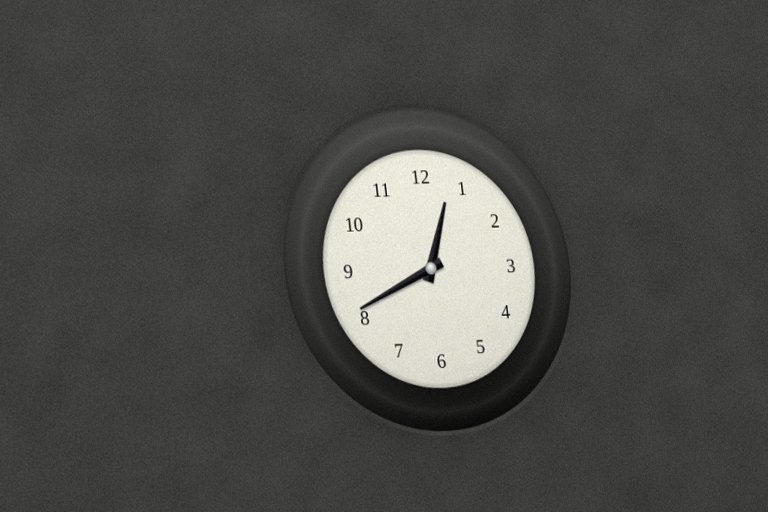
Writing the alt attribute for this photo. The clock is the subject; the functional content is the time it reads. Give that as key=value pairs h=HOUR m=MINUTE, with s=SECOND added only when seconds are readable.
h=12 m=41
